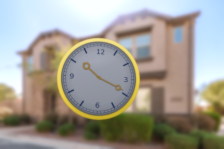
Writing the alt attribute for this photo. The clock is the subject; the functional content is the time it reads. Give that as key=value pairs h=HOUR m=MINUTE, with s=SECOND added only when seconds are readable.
h=10 m=19
